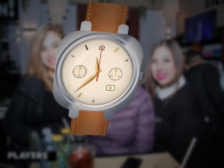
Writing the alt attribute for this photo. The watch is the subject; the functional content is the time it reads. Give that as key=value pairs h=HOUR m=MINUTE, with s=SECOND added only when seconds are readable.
h=11 m=37
